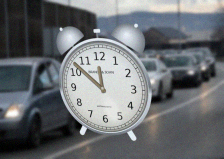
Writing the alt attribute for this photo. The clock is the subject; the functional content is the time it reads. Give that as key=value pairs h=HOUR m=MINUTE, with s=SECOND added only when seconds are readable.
h=11 m=52
